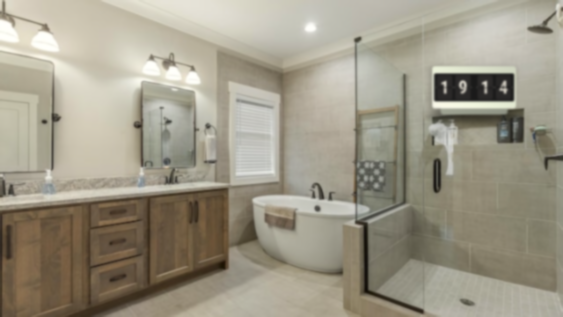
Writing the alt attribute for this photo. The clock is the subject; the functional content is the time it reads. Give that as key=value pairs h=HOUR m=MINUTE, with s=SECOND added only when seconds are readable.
h=19 m=14
